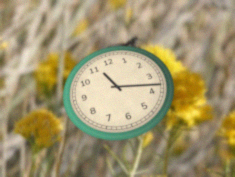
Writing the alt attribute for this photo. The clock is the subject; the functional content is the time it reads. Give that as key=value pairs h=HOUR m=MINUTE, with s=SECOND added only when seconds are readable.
h=11 m=18
